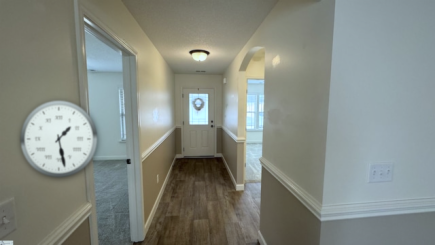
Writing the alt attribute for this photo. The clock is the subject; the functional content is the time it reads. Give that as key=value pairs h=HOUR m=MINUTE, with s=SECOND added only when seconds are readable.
h=1 m=28
